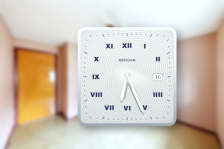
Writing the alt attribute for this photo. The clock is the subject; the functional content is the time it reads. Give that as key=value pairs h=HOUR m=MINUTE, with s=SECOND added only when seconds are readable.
h=6 m=26
